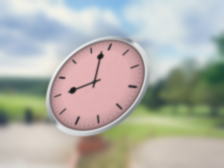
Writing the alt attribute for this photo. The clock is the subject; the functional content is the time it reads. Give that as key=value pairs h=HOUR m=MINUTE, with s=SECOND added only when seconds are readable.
h=7 m=58
